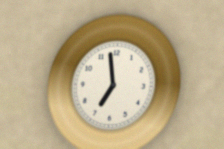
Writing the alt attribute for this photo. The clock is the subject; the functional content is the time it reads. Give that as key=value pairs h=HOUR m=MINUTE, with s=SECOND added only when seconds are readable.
h=6 m=58
